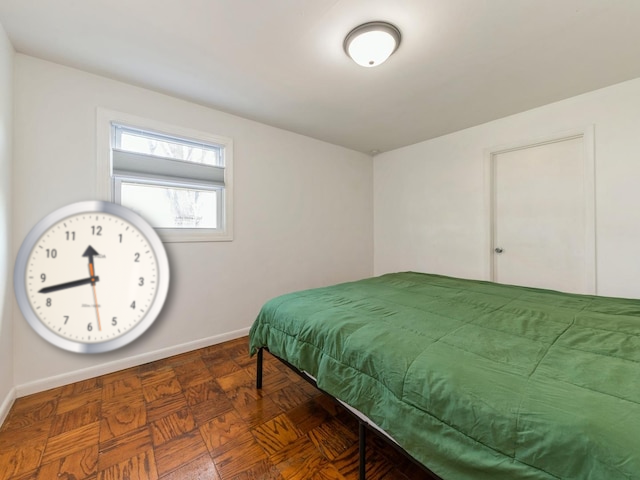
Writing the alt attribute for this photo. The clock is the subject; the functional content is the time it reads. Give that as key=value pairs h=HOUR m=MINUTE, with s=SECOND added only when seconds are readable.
h=11 m=42 s=28
